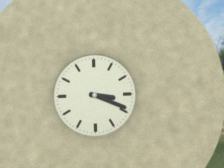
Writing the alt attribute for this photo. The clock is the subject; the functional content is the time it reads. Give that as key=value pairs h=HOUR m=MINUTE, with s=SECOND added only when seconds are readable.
h=3 m=19
